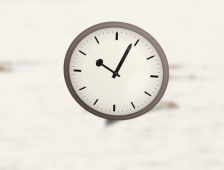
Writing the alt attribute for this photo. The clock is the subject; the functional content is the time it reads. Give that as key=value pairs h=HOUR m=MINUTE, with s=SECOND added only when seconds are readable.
h=10 m=4
